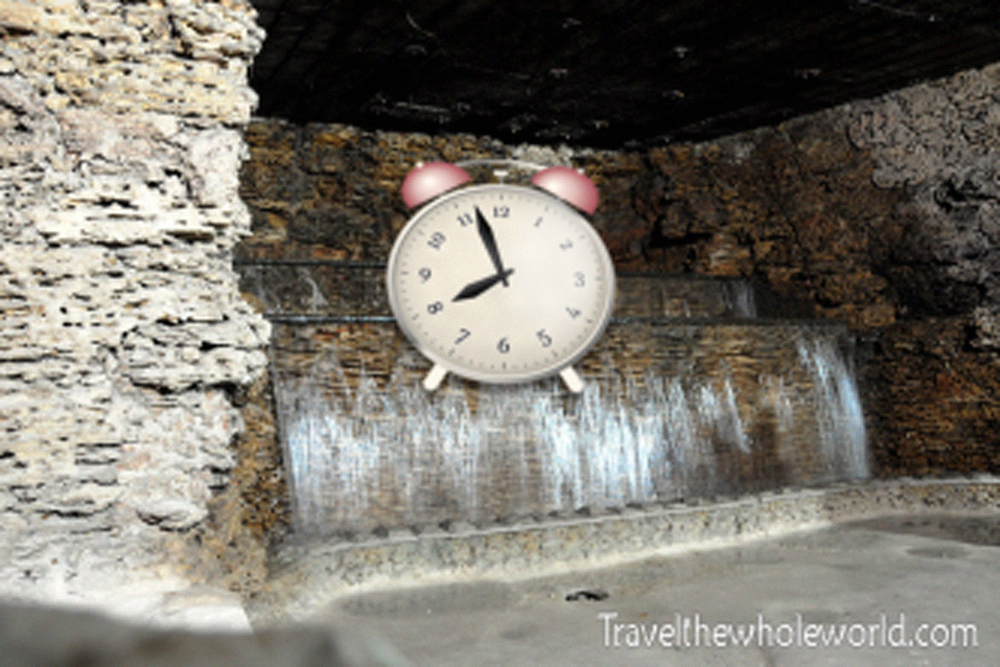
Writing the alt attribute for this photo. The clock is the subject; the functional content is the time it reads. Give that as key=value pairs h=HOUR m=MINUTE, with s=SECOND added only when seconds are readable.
h=7 m=57
